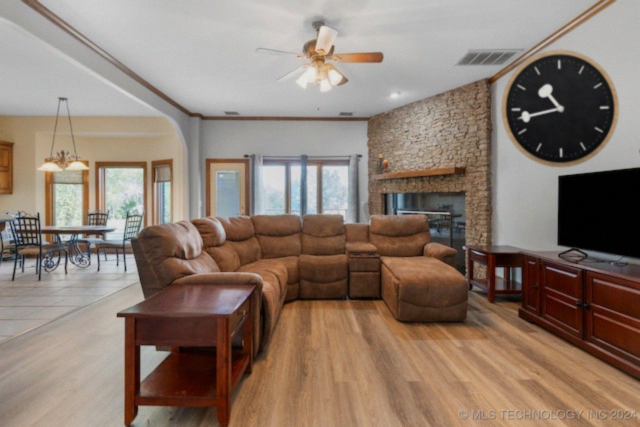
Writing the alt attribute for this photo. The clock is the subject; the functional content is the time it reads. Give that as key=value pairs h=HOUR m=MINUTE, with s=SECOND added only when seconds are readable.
h=10 m=43
